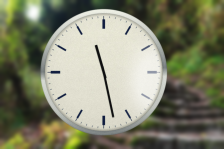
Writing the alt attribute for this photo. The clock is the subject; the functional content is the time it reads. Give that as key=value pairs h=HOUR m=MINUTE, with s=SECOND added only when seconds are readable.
h=11 m=28
